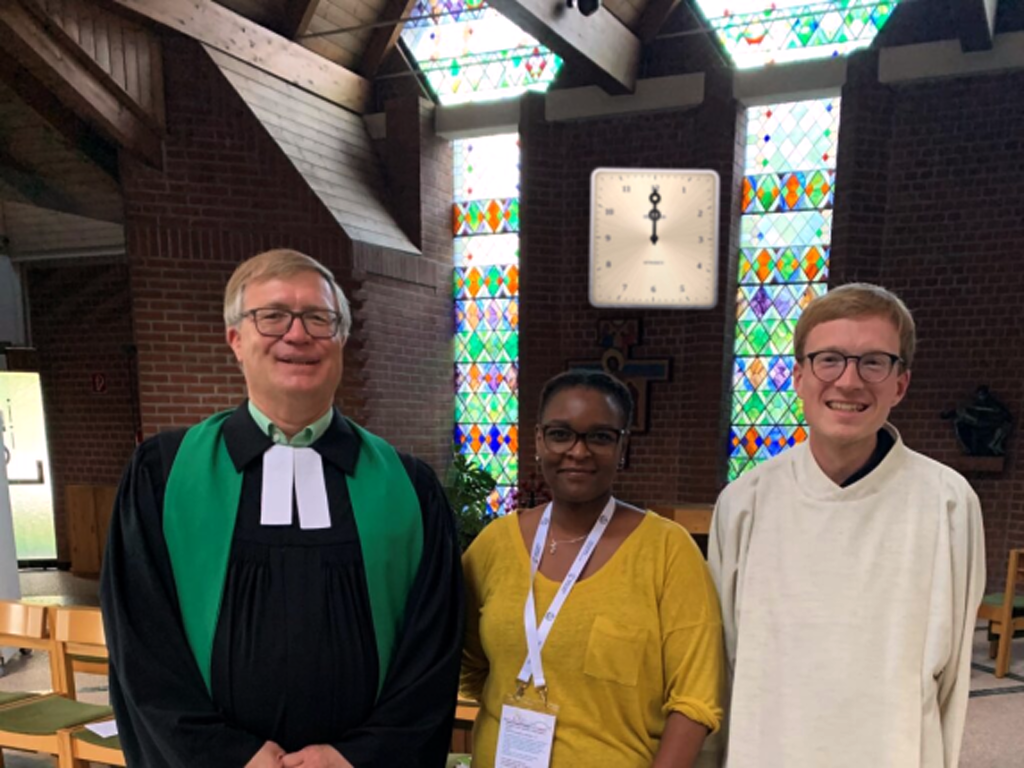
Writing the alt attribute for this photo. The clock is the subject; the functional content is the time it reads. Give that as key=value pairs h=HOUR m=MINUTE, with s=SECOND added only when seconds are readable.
h=12 m=0
